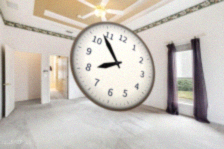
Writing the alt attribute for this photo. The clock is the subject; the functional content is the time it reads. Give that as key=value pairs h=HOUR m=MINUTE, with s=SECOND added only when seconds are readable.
h=7 m=53
